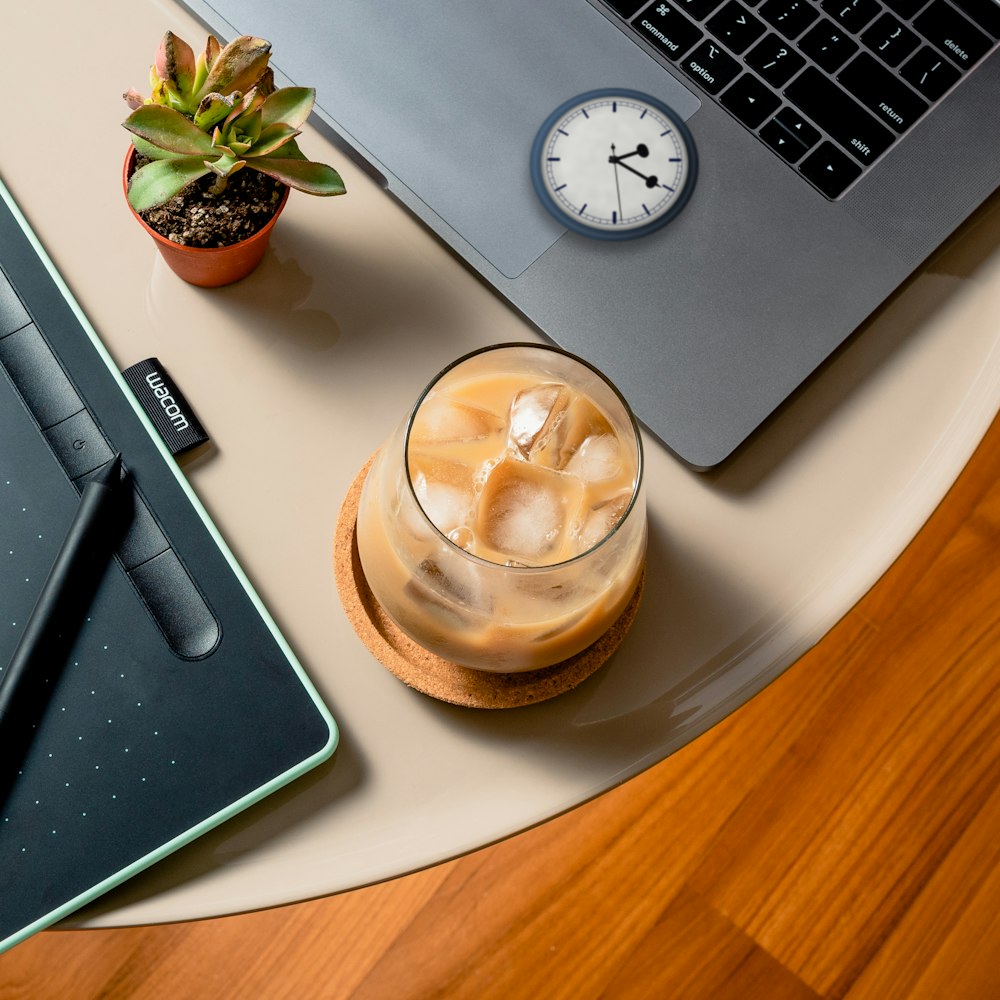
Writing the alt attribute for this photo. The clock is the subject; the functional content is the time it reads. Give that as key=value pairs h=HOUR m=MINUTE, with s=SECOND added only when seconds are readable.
h=2 m=20 s=29
